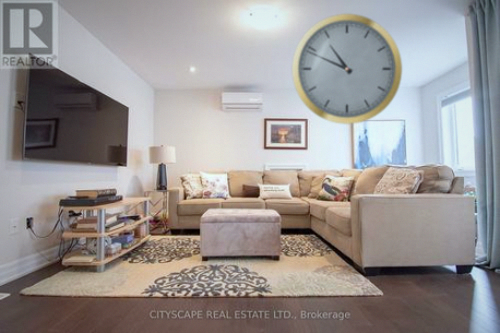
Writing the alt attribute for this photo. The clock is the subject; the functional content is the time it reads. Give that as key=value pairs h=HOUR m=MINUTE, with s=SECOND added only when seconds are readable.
h=10 m=49
